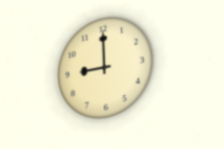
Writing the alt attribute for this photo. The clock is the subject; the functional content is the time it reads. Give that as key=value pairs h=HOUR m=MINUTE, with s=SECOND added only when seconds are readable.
h=9 m=0
